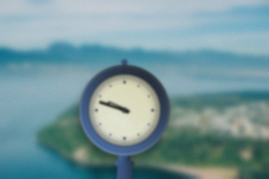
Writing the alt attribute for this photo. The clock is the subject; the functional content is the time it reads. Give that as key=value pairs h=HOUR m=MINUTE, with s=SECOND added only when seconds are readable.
h=9 m=48
